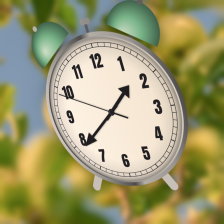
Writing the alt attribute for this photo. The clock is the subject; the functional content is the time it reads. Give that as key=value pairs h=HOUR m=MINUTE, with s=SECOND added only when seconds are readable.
h=1 m=38 s=49
